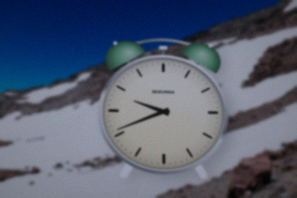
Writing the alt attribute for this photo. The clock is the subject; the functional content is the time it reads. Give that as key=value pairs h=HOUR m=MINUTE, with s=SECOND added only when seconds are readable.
h=9 m=41
